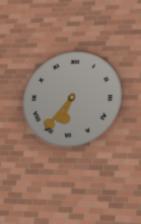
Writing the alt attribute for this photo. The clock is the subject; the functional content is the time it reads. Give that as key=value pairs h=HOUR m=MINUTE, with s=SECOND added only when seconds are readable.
h=6 m=36
